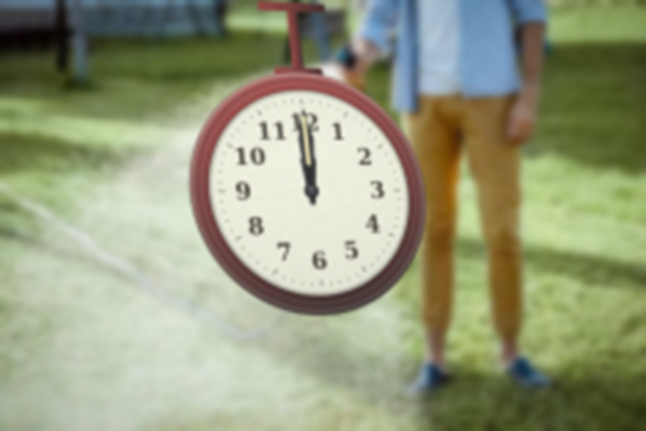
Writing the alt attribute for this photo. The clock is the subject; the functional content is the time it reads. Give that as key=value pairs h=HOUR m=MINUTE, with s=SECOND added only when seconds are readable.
h=12 m=0
